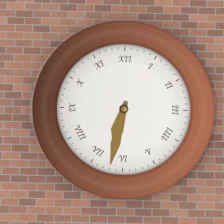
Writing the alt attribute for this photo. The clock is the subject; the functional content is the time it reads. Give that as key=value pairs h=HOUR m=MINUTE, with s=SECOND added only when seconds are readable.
h=6 m=32
